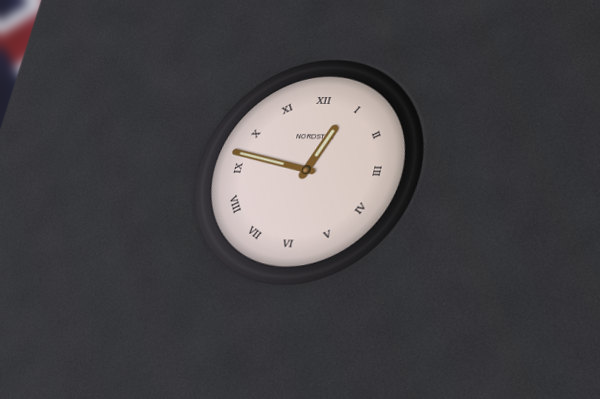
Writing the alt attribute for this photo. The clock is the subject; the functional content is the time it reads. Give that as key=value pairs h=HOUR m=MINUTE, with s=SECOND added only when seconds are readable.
h=12 m=47
